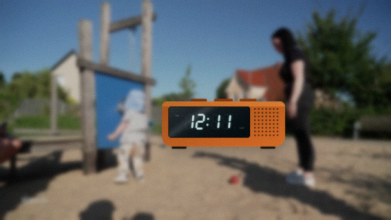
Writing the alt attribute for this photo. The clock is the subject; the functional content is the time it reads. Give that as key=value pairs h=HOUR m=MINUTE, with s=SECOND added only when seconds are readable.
h=12 m=11
